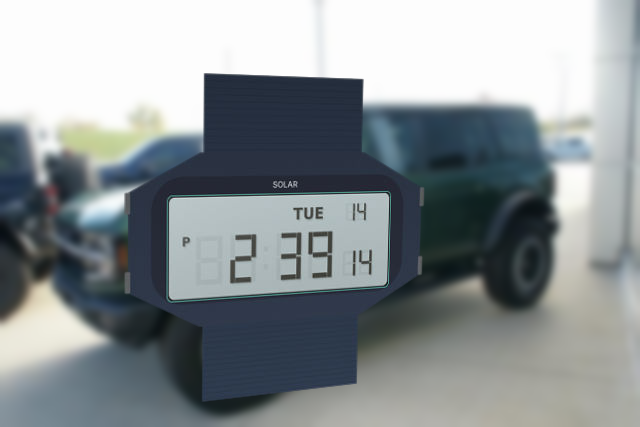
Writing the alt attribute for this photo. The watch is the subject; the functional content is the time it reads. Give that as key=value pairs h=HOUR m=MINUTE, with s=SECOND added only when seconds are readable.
h=2 m=39 s=14
